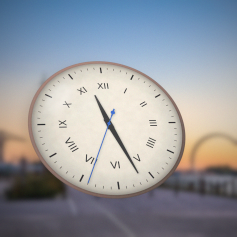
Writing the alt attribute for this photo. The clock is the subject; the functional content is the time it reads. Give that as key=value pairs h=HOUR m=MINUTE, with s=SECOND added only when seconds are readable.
h=11 m=26 s=34
